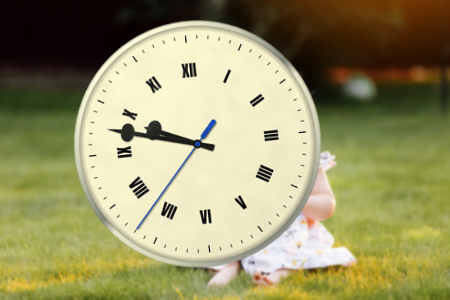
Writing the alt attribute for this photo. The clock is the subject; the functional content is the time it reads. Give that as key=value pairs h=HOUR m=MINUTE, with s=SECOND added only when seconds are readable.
h=9 m=47 s=37
